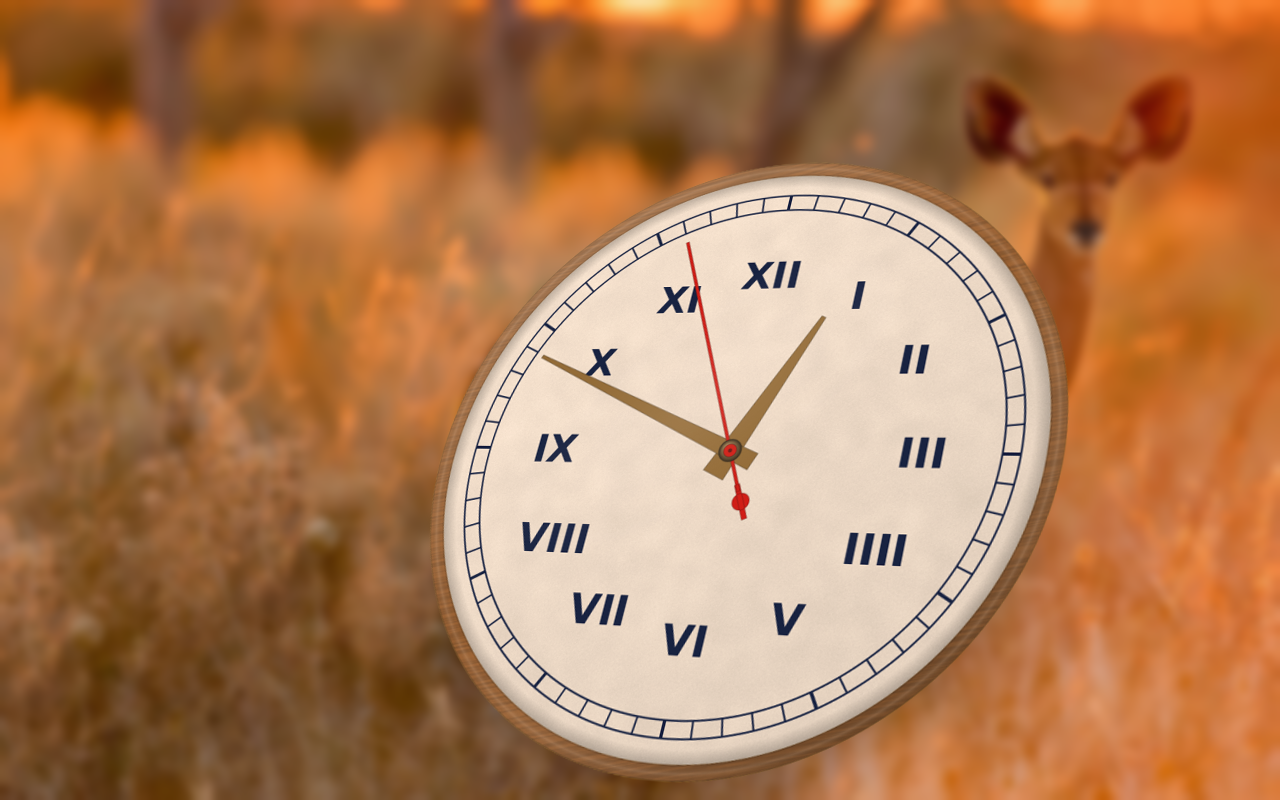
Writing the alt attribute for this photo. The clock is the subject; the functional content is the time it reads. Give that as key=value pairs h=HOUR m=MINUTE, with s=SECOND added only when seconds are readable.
h=12 m=48 s=56
